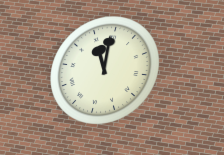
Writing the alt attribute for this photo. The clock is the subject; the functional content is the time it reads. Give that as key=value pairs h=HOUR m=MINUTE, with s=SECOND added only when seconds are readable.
h=10 m=59
